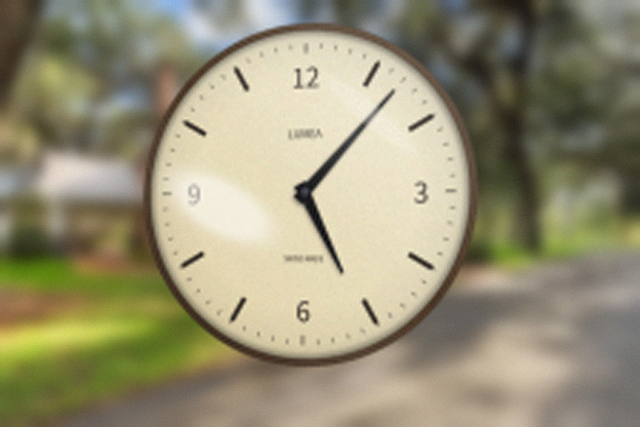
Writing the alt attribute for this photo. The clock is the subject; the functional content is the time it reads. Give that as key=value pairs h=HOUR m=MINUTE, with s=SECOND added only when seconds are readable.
h=5 m=7
